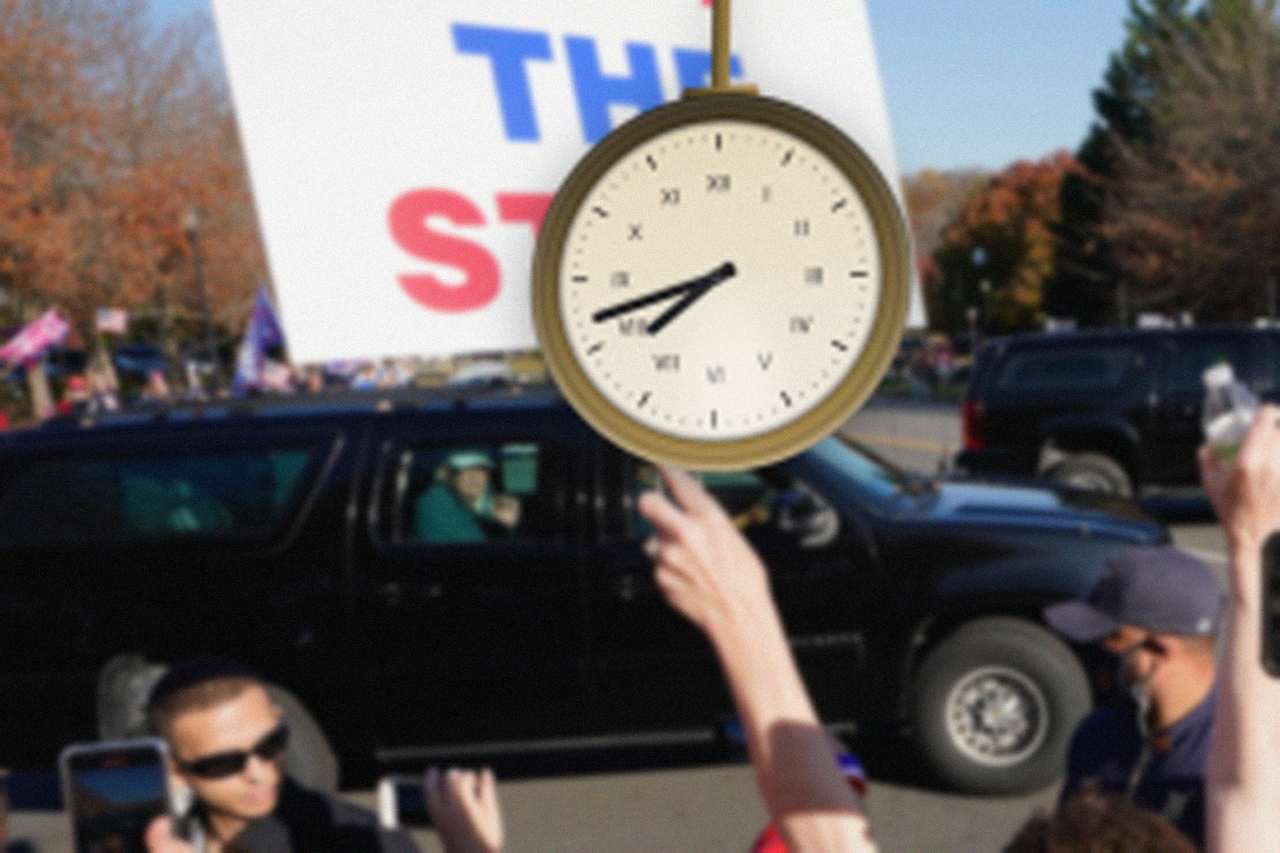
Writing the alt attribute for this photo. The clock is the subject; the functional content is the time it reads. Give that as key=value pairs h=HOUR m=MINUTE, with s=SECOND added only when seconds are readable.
h=7 m=42
